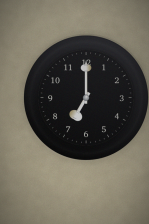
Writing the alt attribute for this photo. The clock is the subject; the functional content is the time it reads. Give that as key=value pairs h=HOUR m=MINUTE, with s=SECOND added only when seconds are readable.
h=7 m=0
